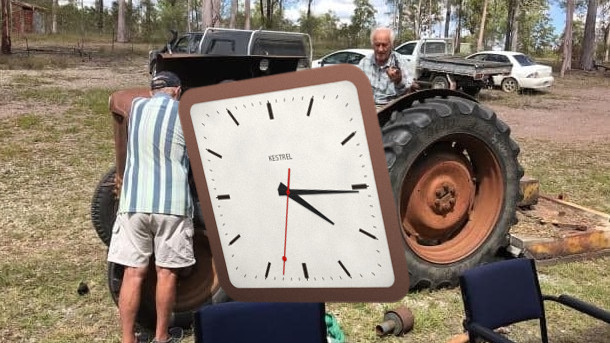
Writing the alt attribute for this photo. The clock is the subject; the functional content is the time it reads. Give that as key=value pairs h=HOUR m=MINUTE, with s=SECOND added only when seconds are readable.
h=4 m=15 s=33
